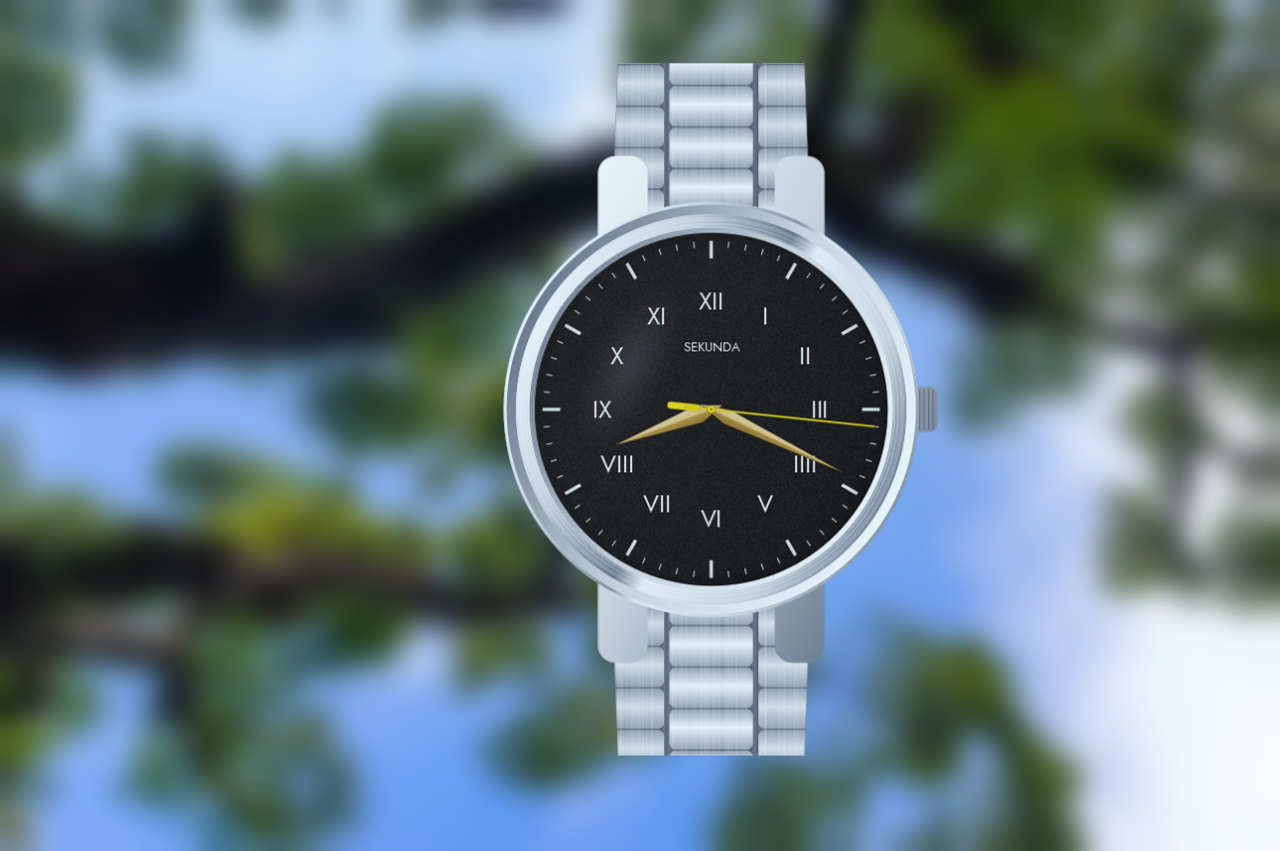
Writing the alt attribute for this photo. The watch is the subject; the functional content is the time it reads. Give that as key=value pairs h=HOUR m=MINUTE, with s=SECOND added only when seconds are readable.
h=8 m=19 s=16
